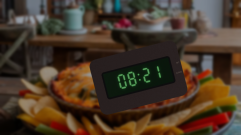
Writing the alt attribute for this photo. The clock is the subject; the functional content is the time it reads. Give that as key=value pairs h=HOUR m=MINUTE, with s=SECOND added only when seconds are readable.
h=8 m=21
